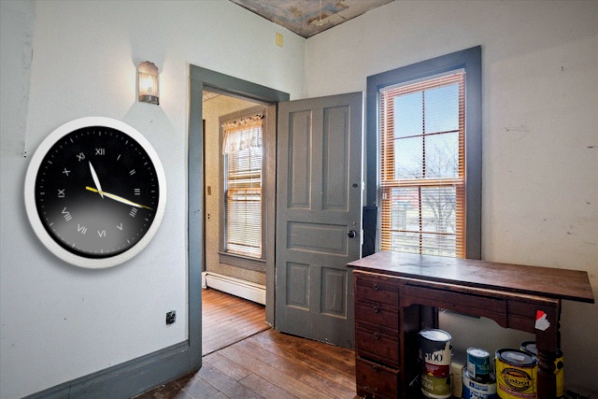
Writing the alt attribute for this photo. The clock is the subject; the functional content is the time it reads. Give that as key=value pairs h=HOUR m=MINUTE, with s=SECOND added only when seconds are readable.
h=11 m=18 s=18
